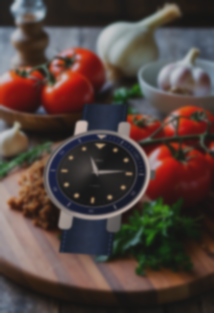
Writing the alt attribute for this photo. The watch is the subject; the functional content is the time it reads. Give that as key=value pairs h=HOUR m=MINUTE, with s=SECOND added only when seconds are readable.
h=11 m=14
